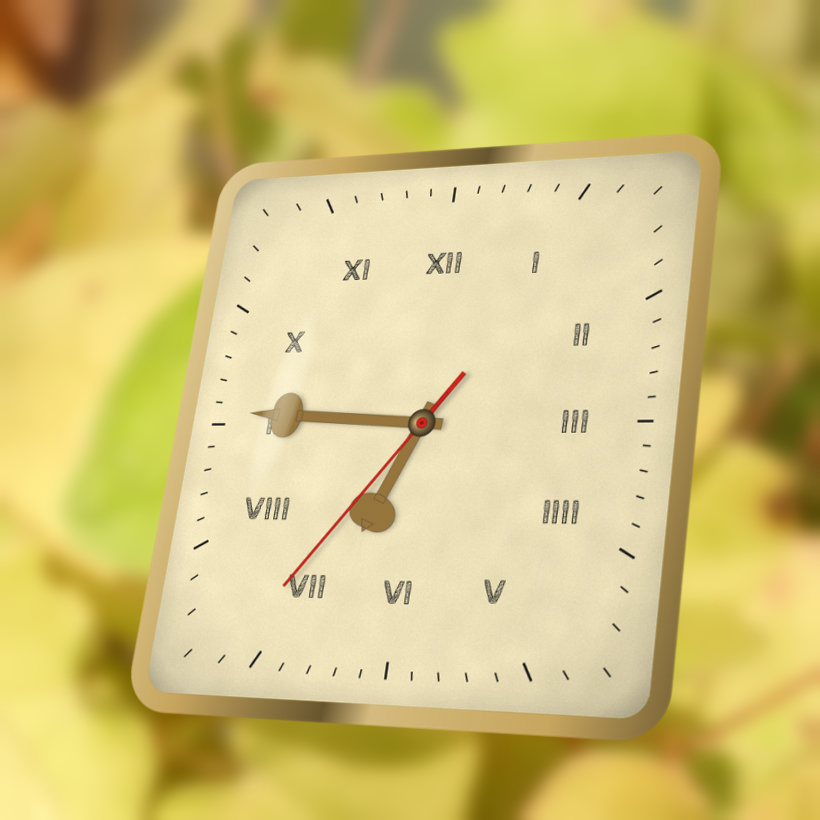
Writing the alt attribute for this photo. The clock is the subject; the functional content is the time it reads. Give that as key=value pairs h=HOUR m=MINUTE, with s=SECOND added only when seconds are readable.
h=6 m=45 s=36
